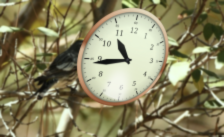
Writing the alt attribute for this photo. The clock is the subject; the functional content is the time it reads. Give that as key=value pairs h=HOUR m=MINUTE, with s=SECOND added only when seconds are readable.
h=10 m=44
